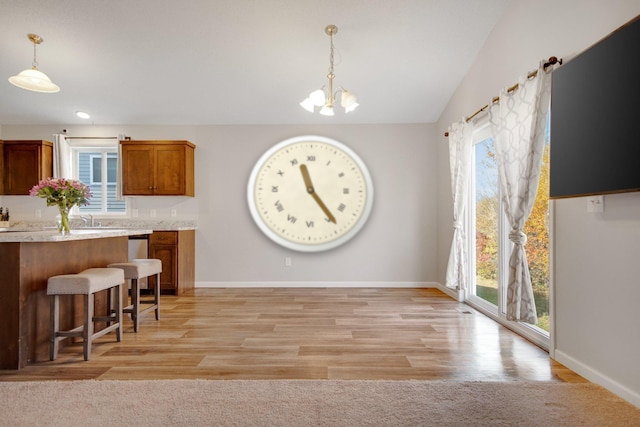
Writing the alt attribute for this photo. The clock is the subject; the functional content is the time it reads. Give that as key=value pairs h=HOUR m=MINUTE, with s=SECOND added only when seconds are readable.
h=11 m=24
